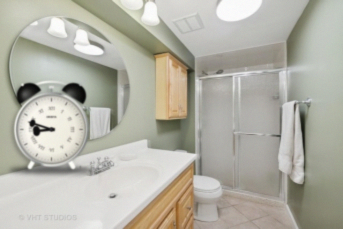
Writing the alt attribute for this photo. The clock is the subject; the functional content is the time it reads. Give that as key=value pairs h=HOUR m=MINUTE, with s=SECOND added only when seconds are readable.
h=8 m=48
